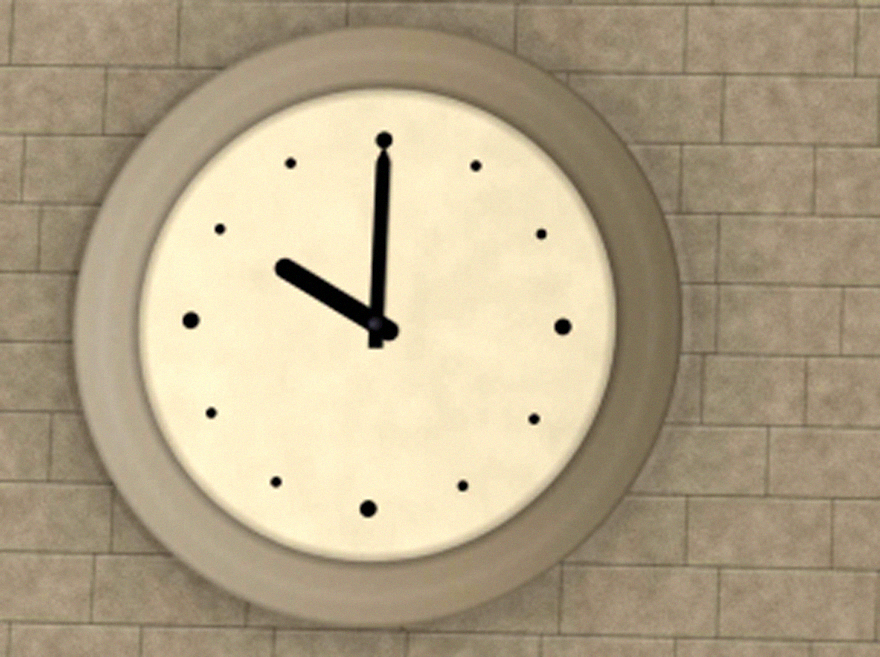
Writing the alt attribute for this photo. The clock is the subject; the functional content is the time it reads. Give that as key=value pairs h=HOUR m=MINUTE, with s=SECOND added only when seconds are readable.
h=10 m=0
